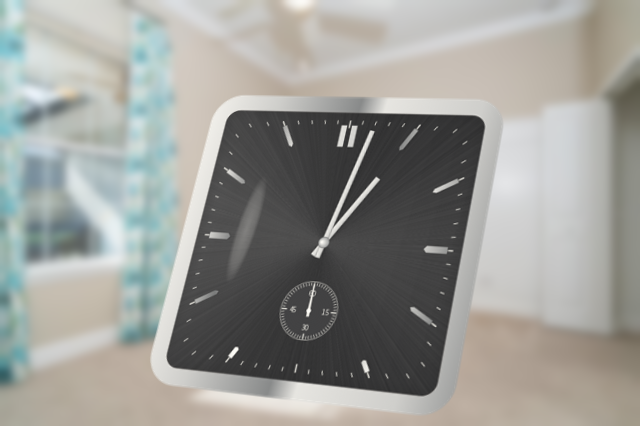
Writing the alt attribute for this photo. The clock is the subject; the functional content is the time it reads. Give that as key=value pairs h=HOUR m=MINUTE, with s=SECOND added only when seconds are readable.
h=1 m=2
